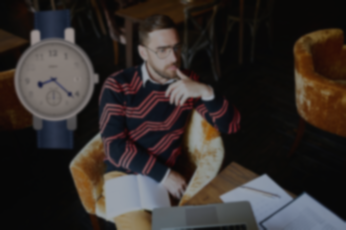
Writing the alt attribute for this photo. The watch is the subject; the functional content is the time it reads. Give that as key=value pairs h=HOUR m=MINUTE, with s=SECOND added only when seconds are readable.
h=8 m=22
